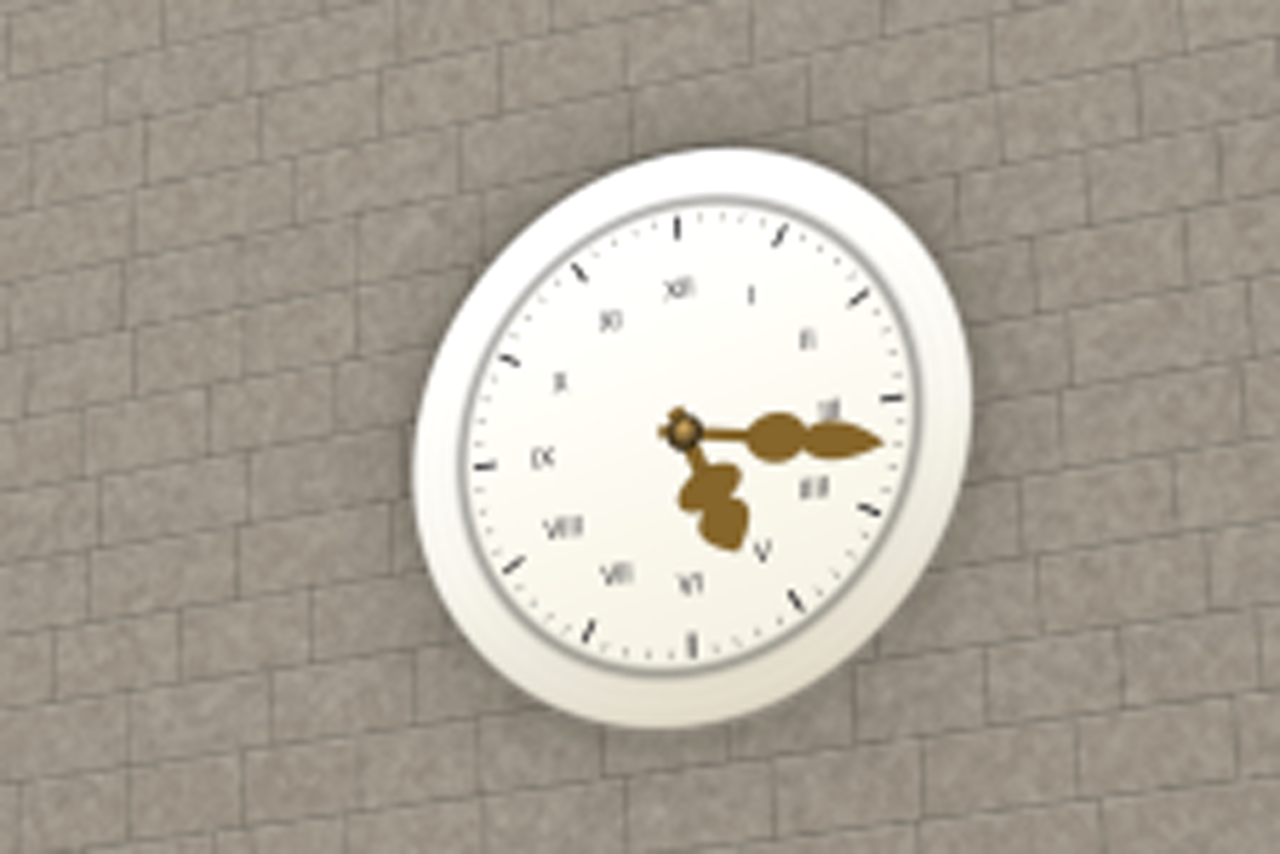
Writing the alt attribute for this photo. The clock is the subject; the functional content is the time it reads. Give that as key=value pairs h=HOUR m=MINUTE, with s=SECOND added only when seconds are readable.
h=5 m=17
